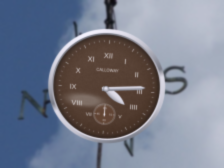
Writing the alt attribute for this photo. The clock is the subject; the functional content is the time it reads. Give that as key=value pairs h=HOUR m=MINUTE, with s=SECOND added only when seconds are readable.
h=4 m=14
